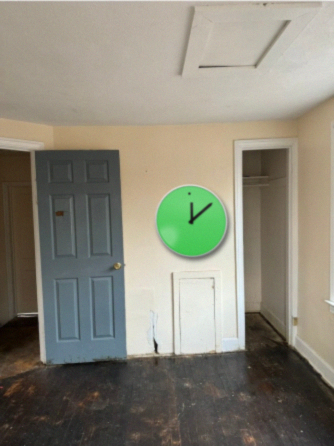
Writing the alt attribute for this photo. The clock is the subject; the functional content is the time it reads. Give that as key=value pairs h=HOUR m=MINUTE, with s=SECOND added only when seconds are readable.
h=12 m=9
